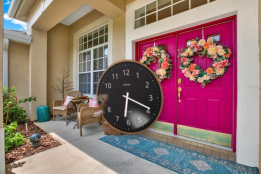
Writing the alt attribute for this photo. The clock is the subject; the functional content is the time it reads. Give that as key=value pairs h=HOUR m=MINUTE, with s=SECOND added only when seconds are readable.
h=6 m=19
